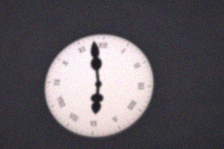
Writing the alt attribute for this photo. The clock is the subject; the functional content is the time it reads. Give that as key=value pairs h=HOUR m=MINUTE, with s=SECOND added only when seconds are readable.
h=5 m=58
